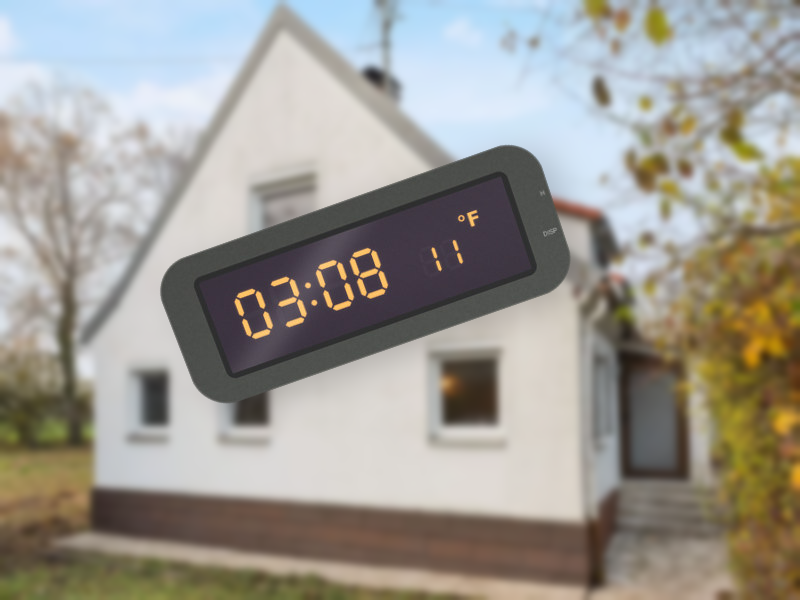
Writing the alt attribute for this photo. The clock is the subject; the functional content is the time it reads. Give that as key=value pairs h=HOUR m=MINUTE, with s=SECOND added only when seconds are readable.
h=3 m=8
